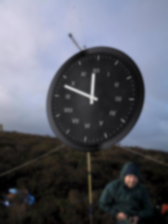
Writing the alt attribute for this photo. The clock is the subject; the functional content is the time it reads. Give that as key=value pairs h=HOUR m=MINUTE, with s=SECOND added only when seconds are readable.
h=11 m=48
